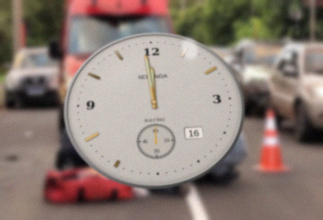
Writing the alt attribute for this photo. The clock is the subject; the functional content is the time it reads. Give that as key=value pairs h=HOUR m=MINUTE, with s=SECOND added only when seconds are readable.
h=11 m=59
